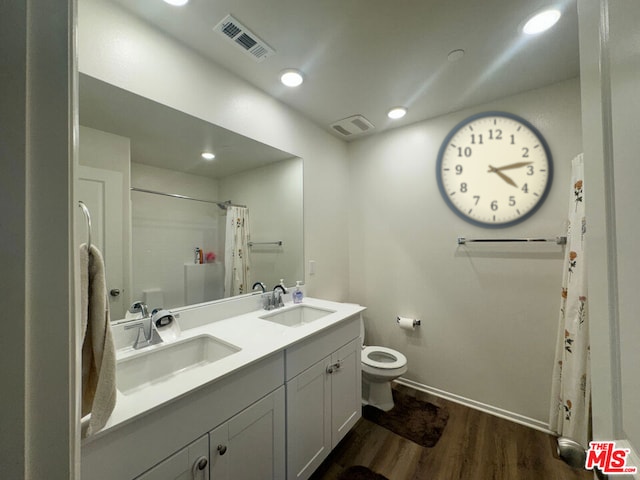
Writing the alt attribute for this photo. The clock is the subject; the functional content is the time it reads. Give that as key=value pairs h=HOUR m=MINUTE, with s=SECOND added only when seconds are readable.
h=4 m=13
